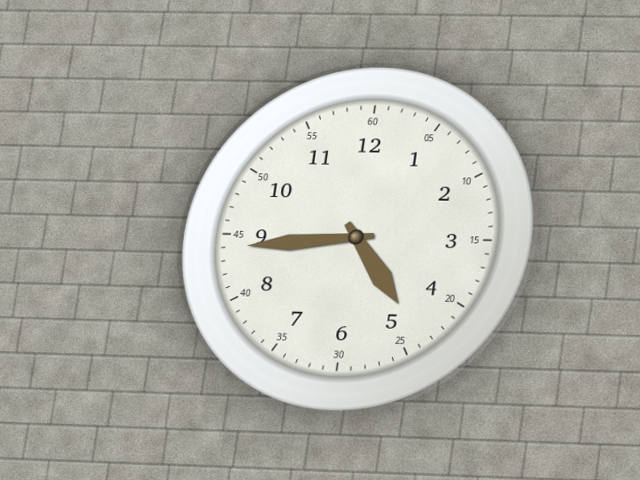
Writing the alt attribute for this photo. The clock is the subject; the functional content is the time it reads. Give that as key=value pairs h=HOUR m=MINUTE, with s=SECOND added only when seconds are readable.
h=4 m=44
